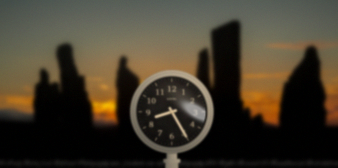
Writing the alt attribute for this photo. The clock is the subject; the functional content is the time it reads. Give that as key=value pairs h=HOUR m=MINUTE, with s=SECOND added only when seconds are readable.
h=8 m=25
